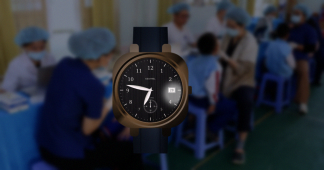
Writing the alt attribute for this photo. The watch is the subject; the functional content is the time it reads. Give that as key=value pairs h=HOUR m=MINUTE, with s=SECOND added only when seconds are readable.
h=6 m=47
